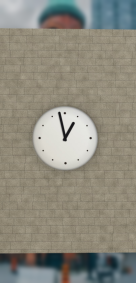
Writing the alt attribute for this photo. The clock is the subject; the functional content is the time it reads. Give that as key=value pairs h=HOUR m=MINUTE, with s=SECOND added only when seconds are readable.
h=12 m=58
